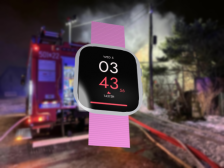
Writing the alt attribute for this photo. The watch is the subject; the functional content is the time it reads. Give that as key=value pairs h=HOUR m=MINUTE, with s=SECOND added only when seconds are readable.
h=3 m=43
